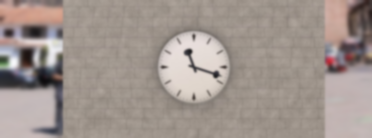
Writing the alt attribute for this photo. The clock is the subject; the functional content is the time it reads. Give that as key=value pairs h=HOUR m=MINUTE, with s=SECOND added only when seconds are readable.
h=11 m=18
